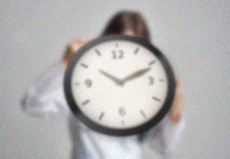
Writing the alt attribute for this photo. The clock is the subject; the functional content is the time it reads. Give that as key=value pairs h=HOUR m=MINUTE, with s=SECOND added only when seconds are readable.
h=10 m=11
